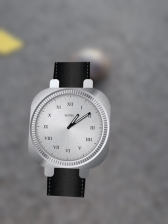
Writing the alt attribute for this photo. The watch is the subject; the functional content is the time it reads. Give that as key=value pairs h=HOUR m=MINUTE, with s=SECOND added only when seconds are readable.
h=1 m=9
